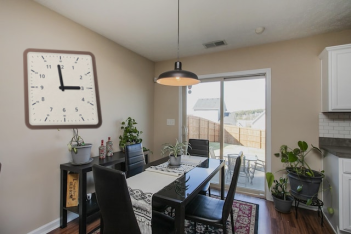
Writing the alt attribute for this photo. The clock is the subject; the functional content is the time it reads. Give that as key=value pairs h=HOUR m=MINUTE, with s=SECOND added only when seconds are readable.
h=2 m=59
